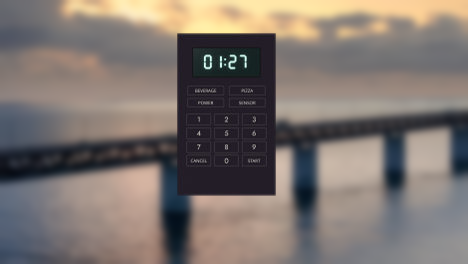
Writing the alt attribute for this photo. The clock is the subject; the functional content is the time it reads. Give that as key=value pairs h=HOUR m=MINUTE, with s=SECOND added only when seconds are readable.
h=1 m=27
